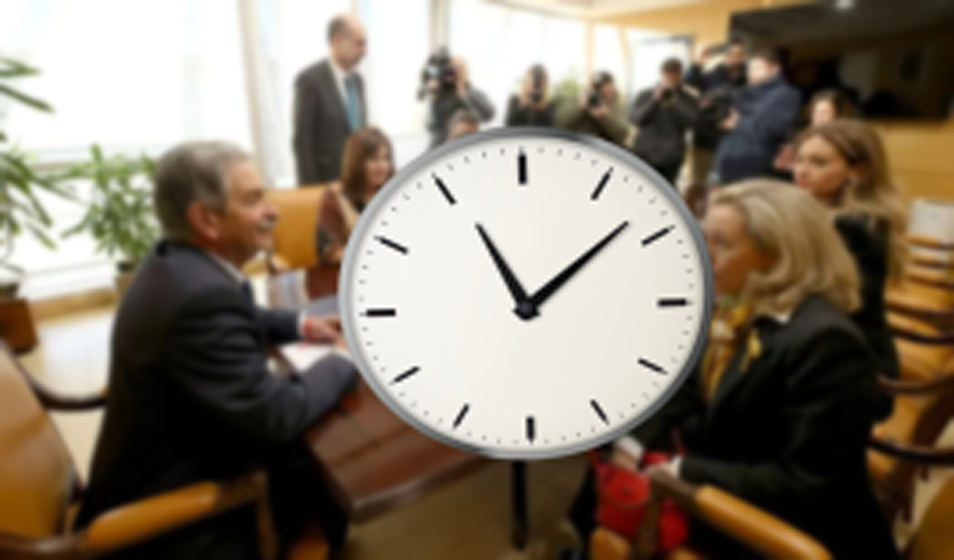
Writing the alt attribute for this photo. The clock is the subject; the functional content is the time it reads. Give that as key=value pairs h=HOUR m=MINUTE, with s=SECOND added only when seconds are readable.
h=11 m=8
